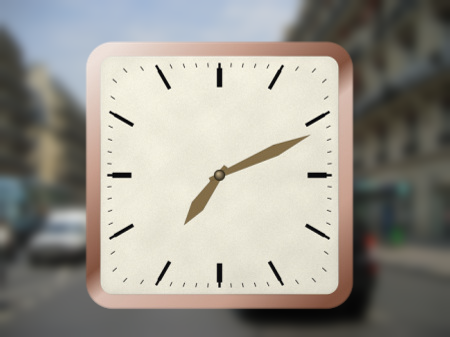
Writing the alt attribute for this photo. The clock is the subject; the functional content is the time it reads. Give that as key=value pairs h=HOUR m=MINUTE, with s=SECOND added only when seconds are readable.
h=7 m=11
